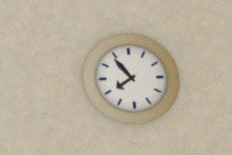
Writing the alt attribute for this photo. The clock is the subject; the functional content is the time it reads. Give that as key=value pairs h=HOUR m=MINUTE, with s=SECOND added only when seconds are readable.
h=7 m=54
